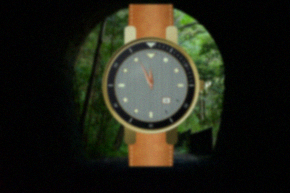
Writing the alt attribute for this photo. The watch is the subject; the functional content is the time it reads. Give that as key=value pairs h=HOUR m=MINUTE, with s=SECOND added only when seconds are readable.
h=11 m=56
